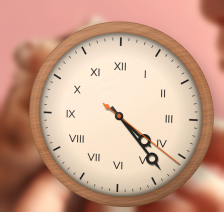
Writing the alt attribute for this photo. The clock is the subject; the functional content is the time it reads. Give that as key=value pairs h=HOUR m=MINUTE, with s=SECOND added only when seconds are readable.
h=4 m=23 s=21
